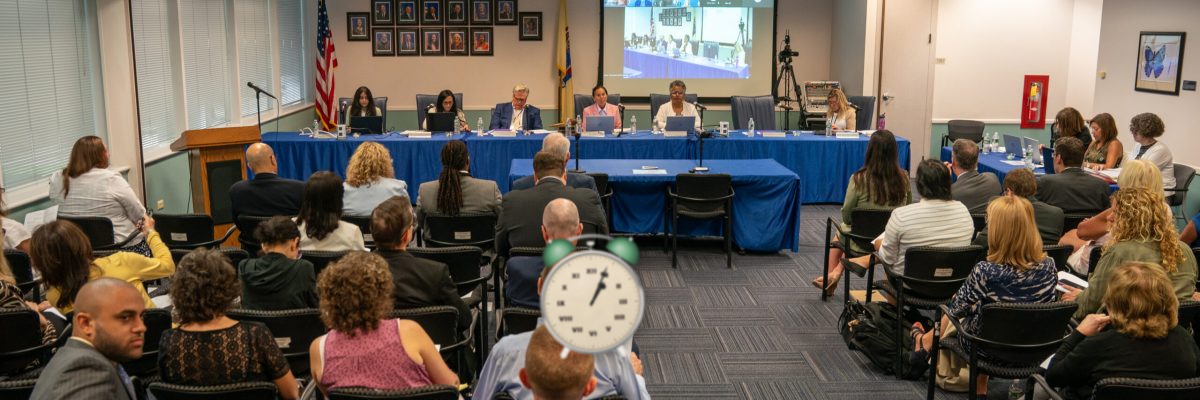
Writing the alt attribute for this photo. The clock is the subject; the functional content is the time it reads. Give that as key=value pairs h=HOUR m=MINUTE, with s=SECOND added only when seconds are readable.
h=1 m=4
